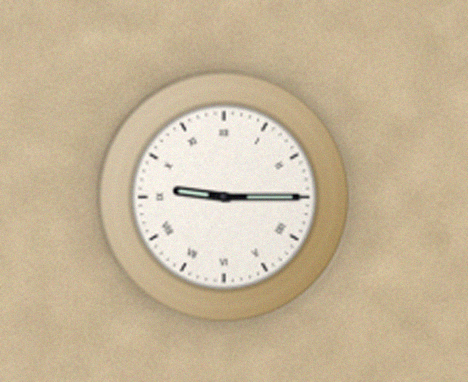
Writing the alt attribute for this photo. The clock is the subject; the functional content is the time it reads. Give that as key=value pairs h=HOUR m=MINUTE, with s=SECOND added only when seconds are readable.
h=9 m=15
